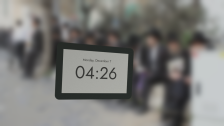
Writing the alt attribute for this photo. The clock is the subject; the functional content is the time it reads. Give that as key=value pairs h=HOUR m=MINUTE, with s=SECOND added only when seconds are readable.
h=4 m=26
